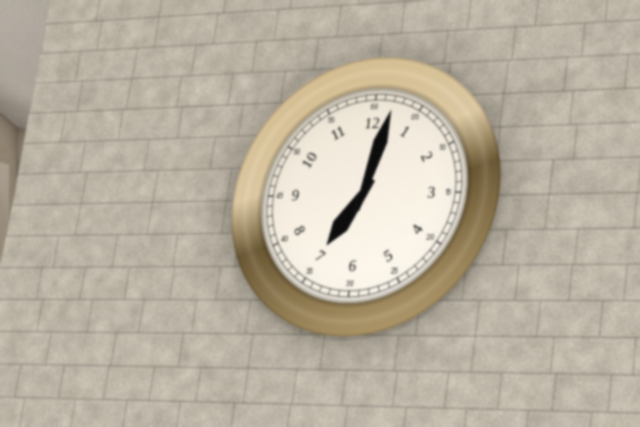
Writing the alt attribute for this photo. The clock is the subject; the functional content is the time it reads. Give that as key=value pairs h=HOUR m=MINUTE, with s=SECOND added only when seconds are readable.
h=7 m=2
